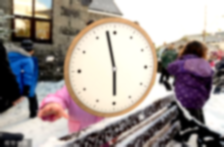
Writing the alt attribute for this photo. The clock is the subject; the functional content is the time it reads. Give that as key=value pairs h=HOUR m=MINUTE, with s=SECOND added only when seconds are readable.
h=5 m=58
